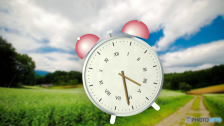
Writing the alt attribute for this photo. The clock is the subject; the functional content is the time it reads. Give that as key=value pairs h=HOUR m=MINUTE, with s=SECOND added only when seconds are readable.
h=4 m=31
